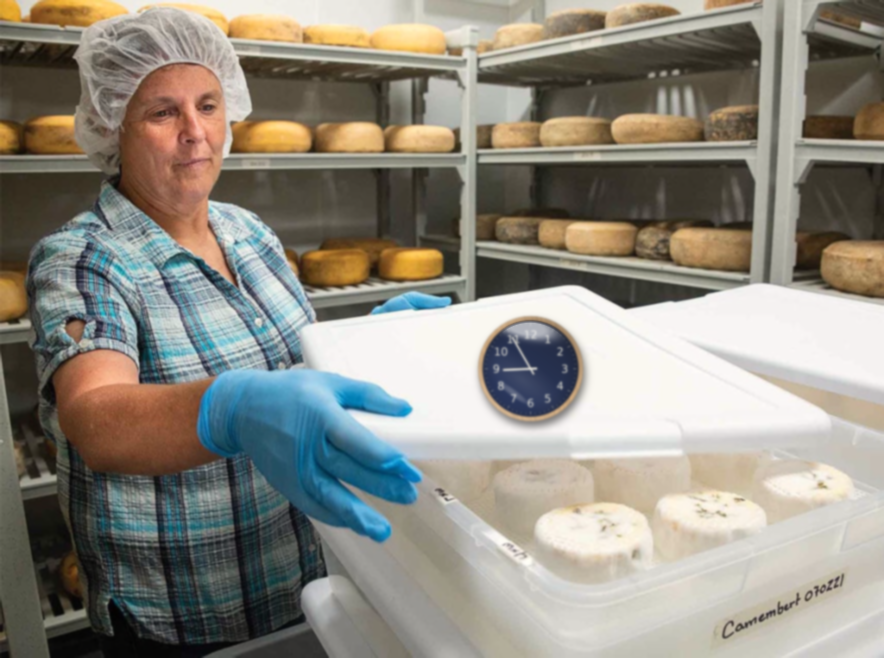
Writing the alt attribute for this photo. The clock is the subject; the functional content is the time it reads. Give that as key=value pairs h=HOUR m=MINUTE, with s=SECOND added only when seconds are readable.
h=8 m=55
